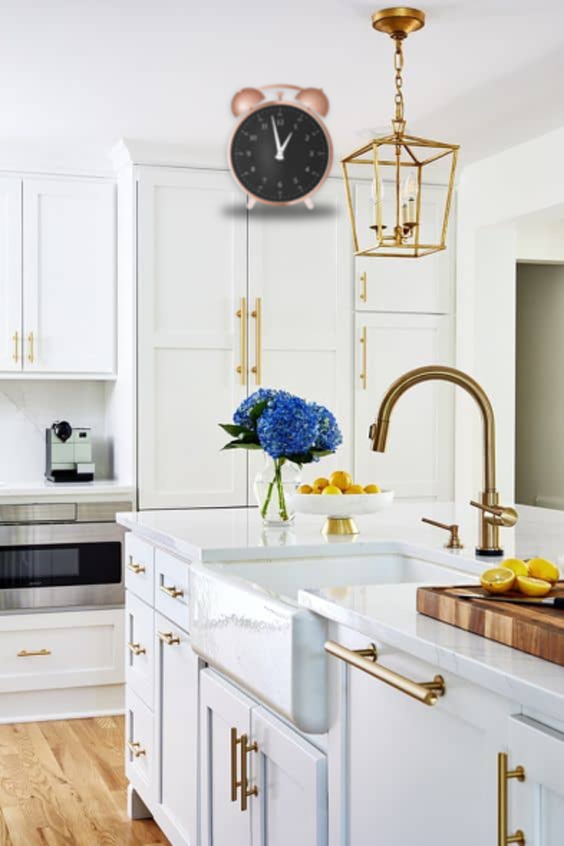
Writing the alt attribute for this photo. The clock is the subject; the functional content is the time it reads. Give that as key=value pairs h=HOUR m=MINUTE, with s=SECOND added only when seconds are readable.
h=12 m=58
